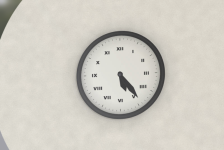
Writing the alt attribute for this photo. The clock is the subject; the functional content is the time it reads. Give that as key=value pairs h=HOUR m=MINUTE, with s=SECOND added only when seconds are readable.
h=5 m=24
